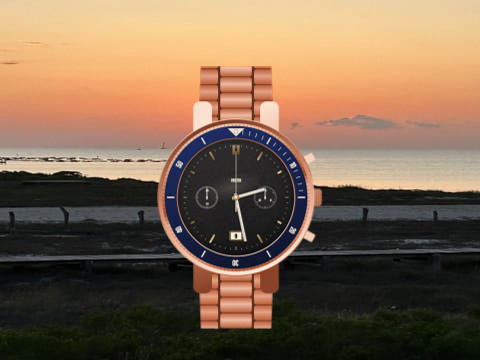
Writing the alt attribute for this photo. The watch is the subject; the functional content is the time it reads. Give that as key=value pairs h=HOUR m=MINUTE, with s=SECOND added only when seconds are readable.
h=2 m=28
